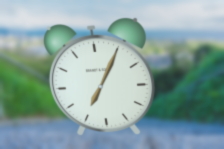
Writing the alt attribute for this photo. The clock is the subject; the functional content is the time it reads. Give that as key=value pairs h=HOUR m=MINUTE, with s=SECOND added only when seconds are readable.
h=7 m=5
